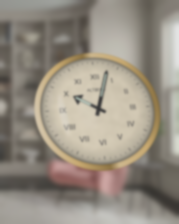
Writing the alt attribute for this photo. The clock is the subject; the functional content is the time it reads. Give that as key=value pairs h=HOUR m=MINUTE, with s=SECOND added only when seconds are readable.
h=10 m=3
